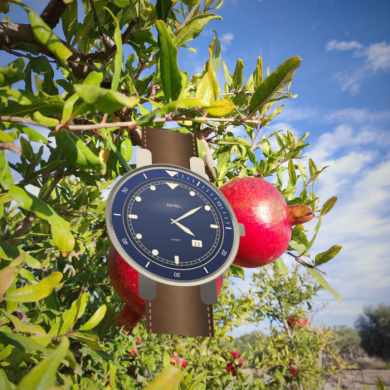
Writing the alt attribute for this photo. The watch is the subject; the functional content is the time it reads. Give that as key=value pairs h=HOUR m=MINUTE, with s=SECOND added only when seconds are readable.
h=4 m=9
